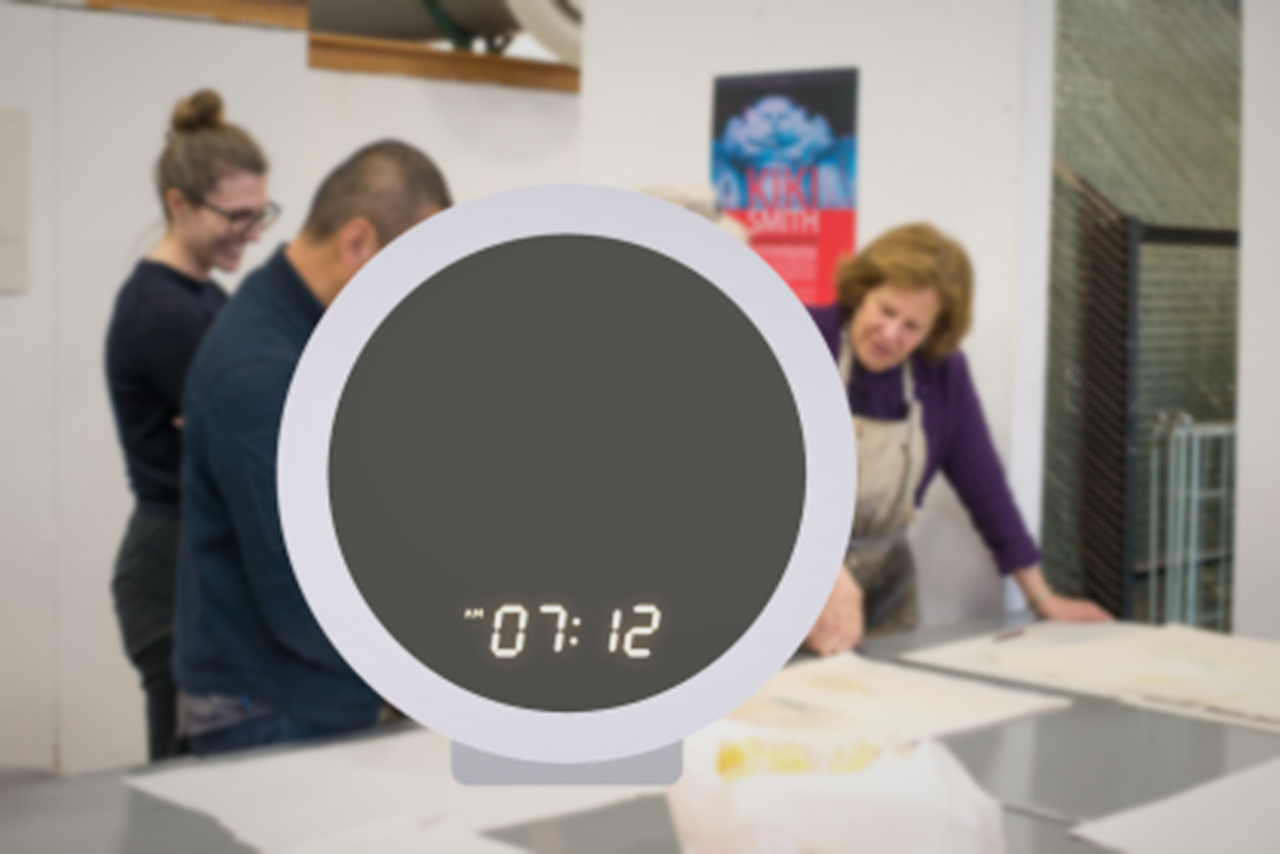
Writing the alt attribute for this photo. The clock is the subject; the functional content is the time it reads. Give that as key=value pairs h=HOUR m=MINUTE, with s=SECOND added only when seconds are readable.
h=7 m=12
